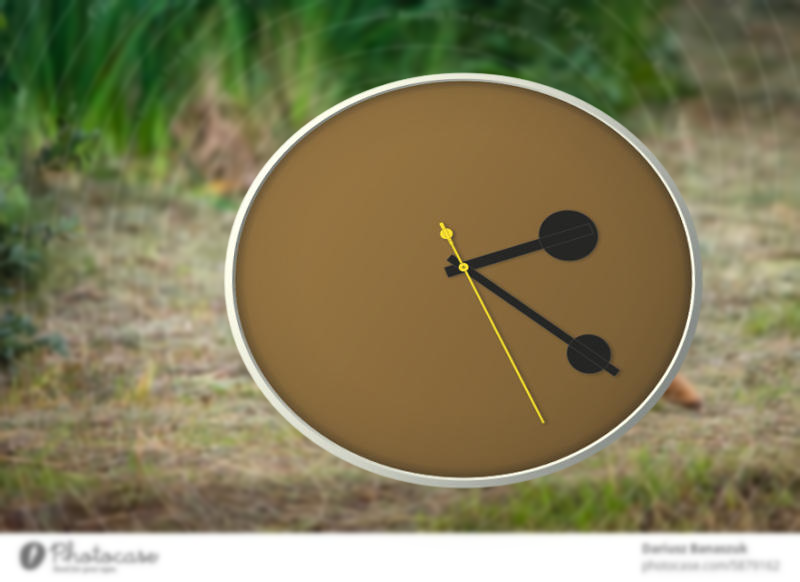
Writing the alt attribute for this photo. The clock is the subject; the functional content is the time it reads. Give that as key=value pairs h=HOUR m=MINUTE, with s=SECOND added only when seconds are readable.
h=2 m=21 s=26
